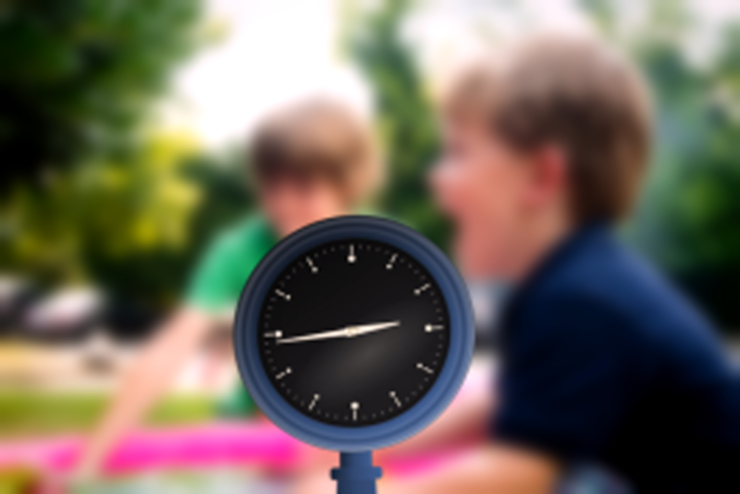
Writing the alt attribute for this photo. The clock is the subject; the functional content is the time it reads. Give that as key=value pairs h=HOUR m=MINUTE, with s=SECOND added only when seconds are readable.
h=2 m=44
